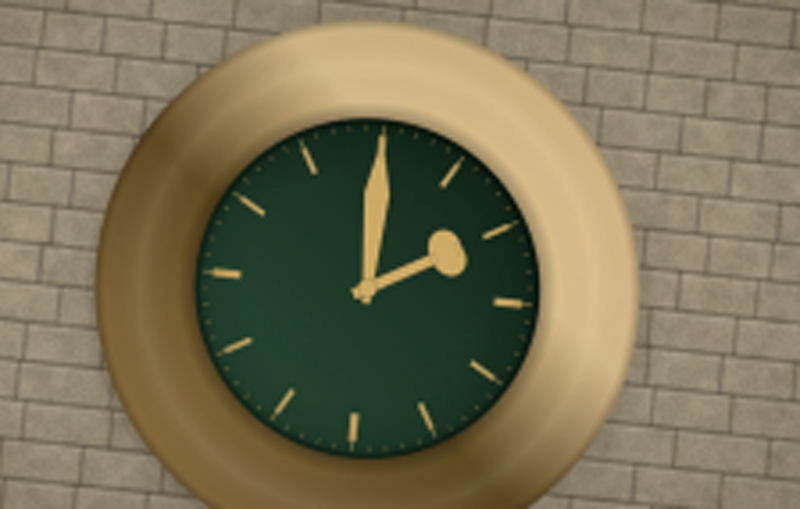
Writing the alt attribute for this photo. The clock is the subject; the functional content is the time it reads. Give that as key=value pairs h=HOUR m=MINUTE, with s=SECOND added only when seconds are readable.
h=2 m=0
